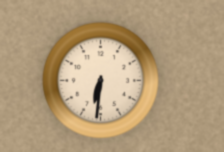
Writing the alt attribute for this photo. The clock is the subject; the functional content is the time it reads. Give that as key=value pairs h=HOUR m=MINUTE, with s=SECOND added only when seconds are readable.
h=6 m=31
